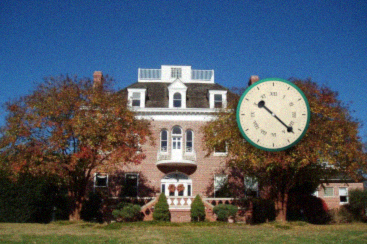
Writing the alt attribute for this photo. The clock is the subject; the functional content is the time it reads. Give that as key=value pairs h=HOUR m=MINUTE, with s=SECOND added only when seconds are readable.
h=10 m=22
